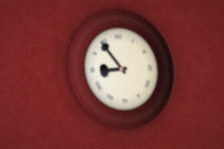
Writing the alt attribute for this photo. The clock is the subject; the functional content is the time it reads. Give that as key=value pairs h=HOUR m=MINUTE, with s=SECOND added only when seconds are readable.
h=8 m=54
